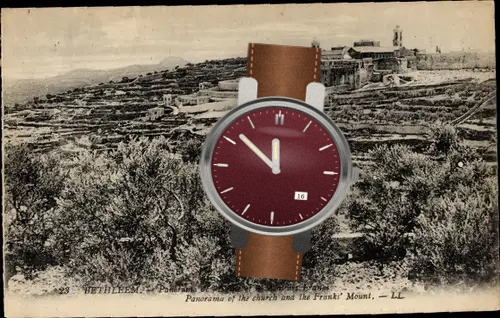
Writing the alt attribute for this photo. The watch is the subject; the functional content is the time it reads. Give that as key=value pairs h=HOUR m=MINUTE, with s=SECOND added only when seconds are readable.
h=11 m=52
